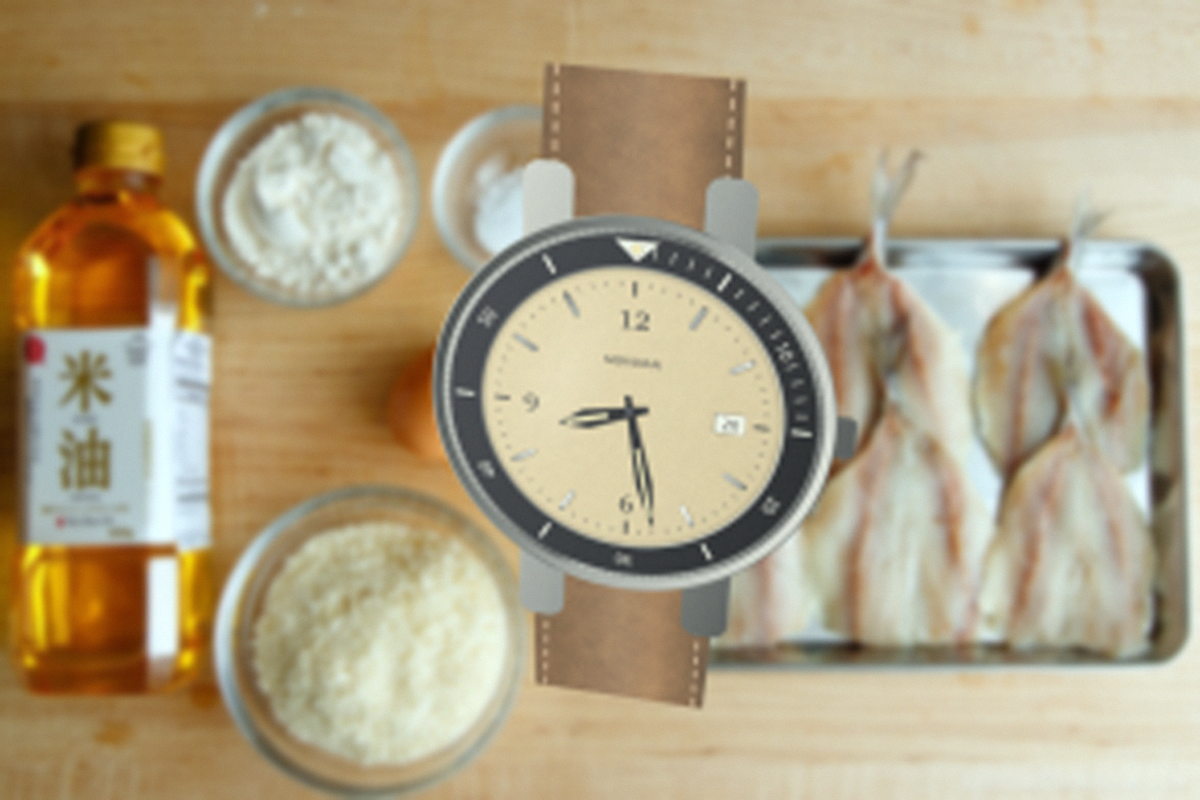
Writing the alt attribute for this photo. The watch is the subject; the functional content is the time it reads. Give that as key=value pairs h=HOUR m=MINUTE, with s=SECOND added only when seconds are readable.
h=8 m=28
